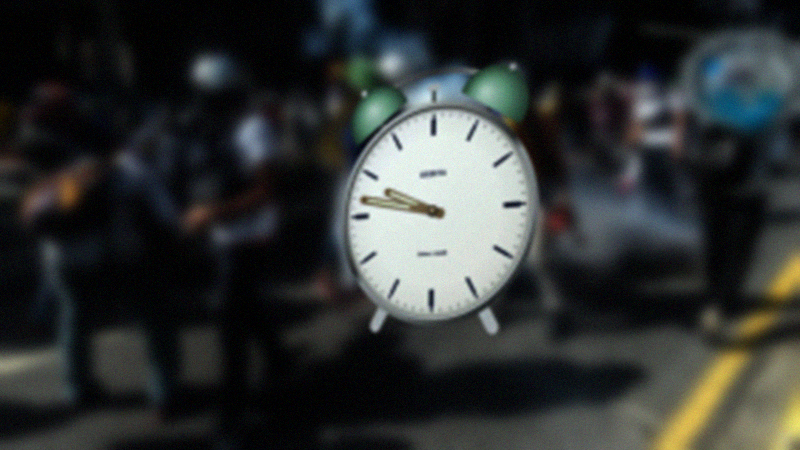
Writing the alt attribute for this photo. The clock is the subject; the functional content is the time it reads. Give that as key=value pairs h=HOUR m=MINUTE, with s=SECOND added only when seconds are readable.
h=9 m=47
